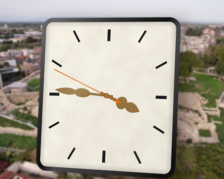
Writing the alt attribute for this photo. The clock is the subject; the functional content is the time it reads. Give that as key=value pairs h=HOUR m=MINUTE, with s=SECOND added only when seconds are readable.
h=3 m=45 s=49
